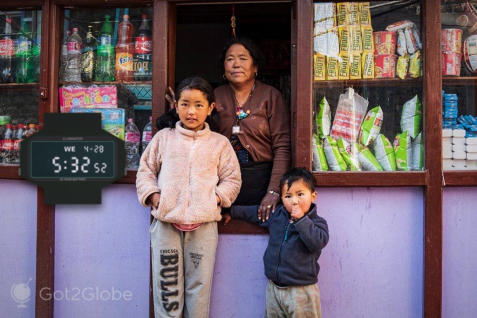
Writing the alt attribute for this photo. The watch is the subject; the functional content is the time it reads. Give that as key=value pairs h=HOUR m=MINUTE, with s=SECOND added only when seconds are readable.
h=5 m=32 s=52
